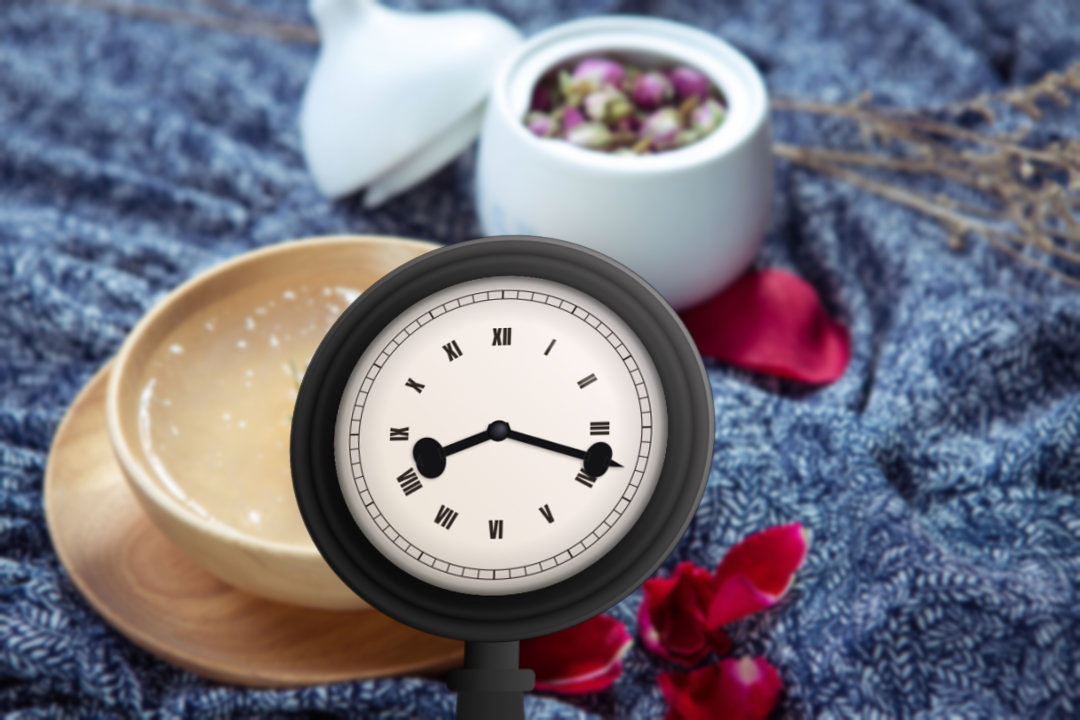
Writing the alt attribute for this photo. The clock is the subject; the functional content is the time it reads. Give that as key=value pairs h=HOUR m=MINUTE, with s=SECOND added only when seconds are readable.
h=8 m=18
